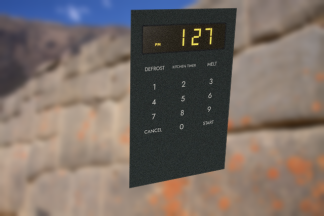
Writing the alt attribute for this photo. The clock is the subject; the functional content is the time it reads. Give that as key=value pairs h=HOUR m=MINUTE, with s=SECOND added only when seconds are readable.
h=1 m=27
